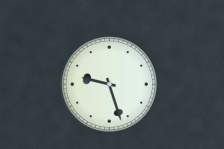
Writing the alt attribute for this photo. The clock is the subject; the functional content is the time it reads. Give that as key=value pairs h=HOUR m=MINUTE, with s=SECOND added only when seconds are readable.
h=9 m=27
